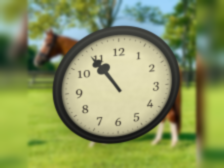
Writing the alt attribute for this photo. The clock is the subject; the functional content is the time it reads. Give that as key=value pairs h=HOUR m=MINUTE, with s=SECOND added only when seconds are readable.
h=10 m=54
